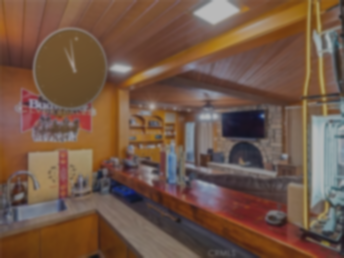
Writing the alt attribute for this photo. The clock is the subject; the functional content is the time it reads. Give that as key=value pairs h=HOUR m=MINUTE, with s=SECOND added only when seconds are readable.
h=10 m=58
